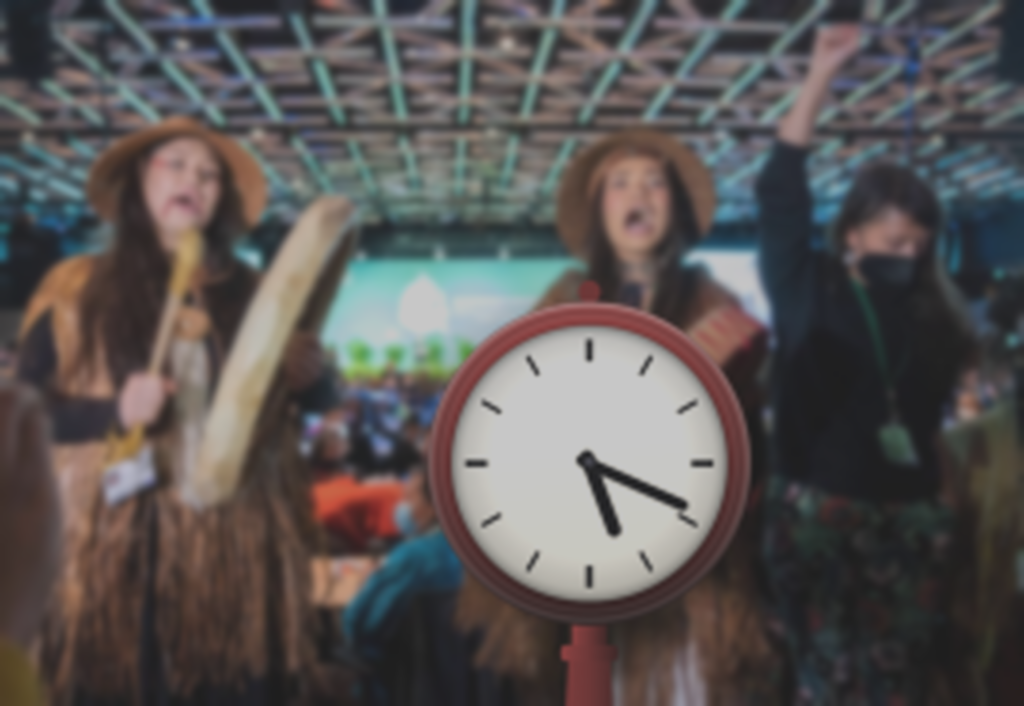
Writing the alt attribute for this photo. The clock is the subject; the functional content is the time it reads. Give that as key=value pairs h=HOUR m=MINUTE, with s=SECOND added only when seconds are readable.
h=5 m=19
